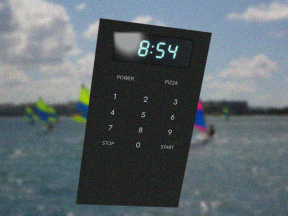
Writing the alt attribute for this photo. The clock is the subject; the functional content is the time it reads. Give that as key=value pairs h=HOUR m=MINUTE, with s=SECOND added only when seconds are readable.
h=8 m=54
